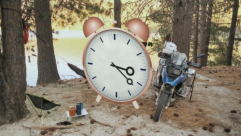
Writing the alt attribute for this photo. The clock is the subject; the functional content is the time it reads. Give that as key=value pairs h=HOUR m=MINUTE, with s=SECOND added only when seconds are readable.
h=3 m=22
